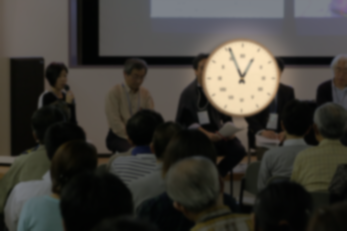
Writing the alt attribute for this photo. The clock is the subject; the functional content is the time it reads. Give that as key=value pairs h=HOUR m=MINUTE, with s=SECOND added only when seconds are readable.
h=12 m=56
